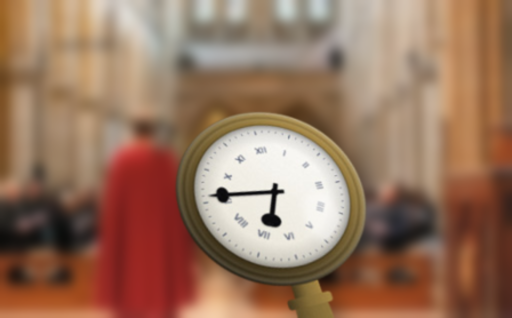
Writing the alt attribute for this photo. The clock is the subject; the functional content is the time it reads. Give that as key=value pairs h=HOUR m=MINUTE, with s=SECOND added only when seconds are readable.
h=6 m=46
